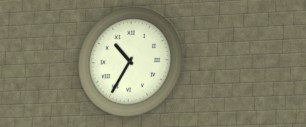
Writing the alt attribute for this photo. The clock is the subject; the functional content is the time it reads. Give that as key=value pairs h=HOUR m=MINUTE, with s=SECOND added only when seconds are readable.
h=10 m=35
